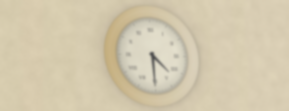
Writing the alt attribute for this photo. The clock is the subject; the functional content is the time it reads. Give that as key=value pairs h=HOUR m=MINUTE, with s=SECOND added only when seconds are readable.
h=4 m=30
